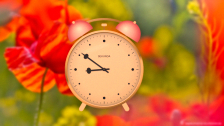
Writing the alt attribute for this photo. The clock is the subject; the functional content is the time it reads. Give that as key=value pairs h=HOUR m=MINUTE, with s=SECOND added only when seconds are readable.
h=8 m=51
